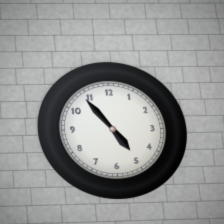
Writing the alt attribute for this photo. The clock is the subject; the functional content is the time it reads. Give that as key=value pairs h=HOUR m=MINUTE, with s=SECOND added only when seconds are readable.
h=4 m=54
